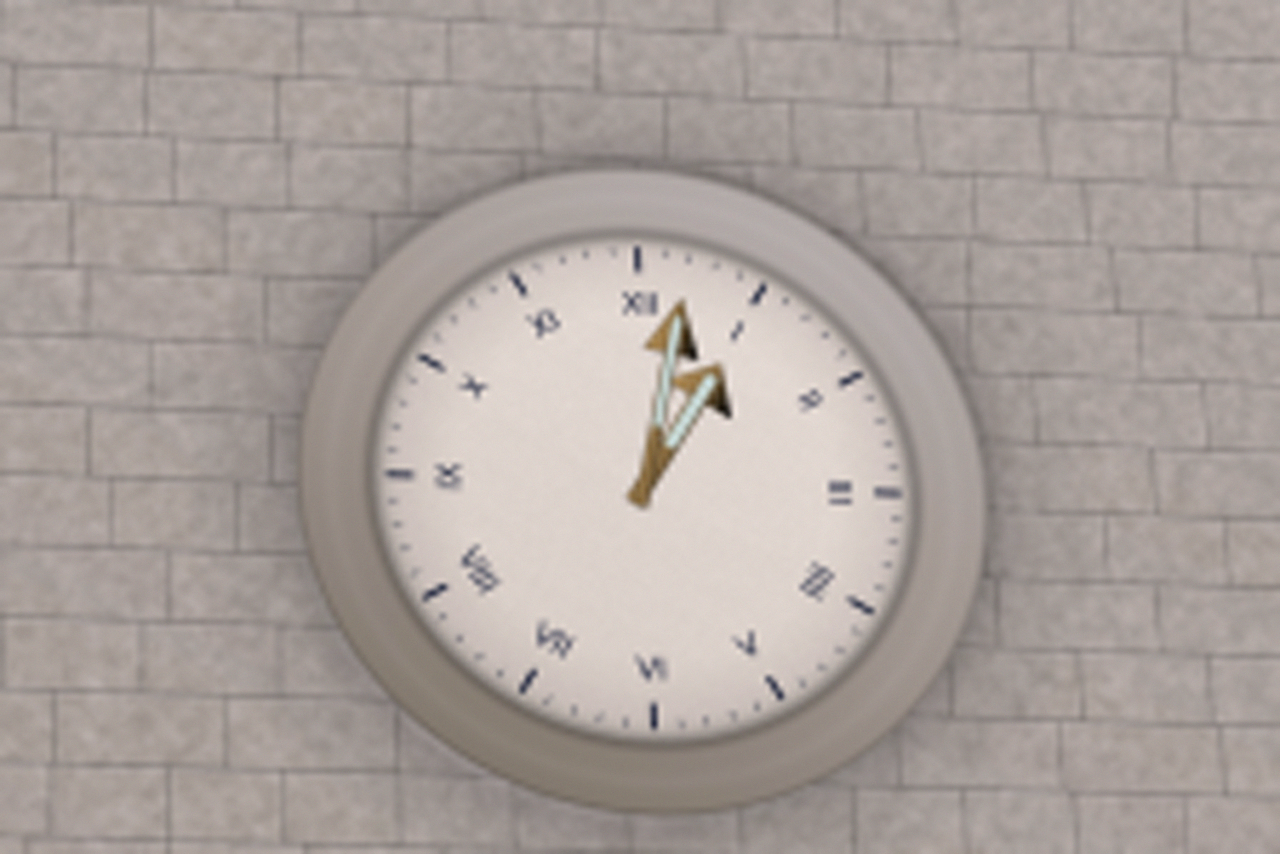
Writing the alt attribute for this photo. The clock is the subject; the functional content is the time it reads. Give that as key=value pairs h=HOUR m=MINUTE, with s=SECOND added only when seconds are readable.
h=1 m=2
